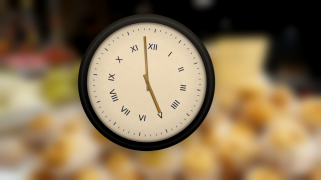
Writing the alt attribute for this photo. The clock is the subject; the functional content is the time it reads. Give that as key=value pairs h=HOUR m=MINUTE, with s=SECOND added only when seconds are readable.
h=4 m=58
